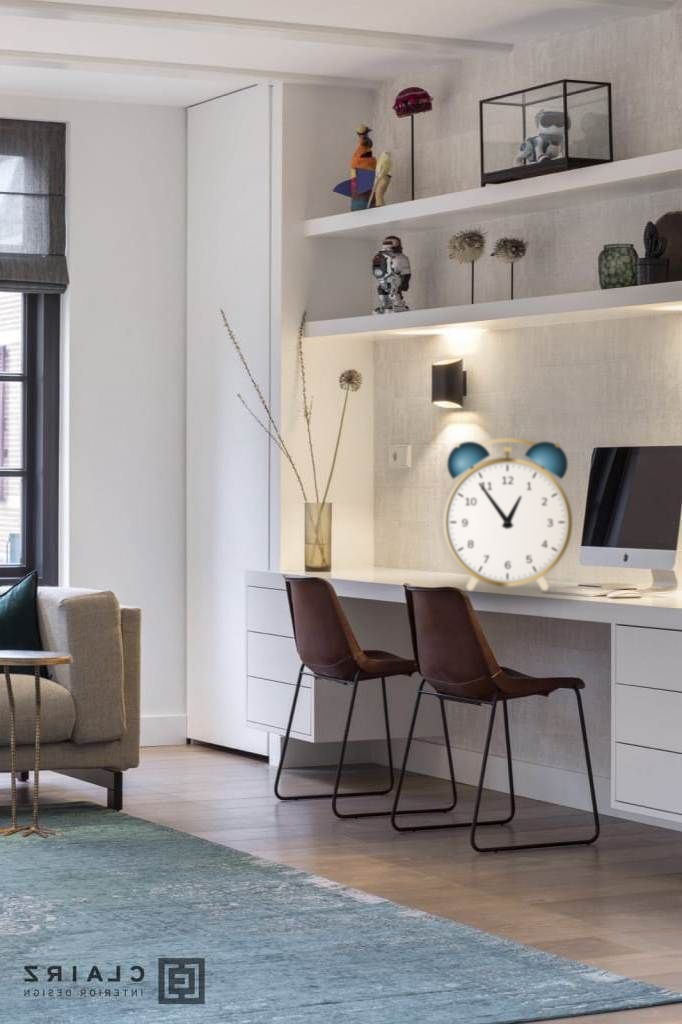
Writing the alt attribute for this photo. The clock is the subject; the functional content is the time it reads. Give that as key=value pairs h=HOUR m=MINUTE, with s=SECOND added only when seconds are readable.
h=12 m=54
